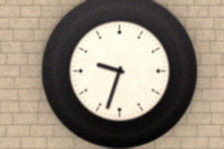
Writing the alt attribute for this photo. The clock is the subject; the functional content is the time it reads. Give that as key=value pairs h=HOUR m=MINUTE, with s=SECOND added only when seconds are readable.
h=9 m=33
